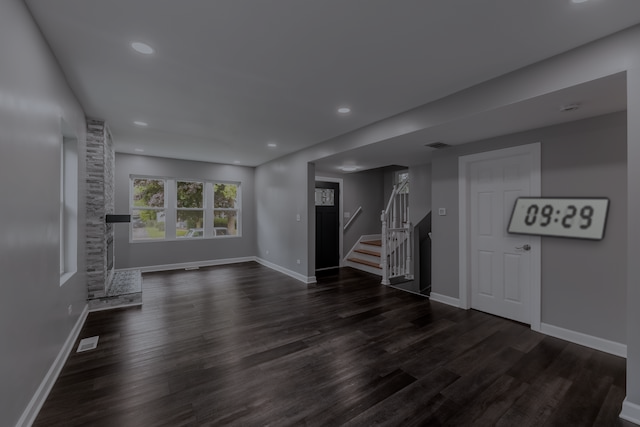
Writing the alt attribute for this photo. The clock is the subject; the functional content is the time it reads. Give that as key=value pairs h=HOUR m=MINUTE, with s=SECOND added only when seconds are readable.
h=9 m=29
